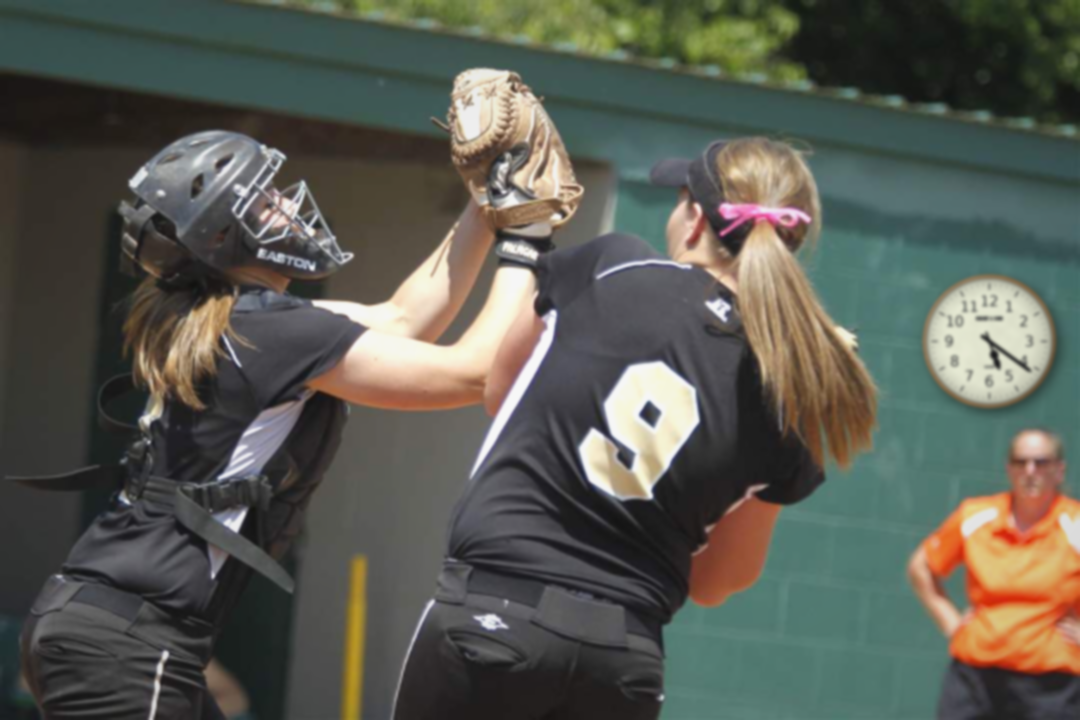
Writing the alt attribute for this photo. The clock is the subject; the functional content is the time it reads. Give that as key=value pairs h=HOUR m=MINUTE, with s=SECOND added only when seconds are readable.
h=5 m=21
